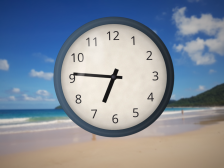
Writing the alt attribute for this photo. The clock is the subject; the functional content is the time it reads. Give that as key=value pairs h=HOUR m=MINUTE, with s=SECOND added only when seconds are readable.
h=6 m=46
